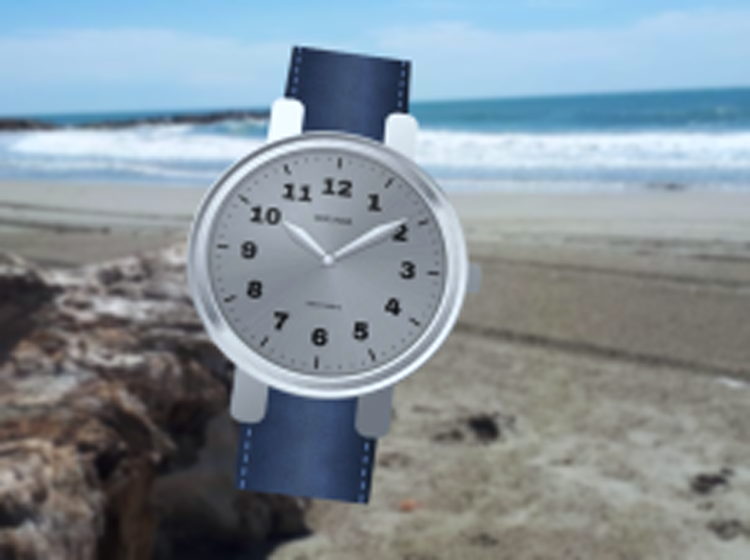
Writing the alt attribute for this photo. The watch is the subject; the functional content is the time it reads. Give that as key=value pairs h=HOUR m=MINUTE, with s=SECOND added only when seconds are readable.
h=10 m=9
